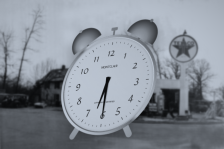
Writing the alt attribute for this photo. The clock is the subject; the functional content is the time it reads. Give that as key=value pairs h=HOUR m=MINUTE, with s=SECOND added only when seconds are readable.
h=6 m=30
